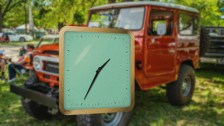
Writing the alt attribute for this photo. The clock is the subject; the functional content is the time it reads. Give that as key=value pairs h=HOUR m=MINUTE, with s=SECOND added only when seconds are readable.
h=1 m=35
